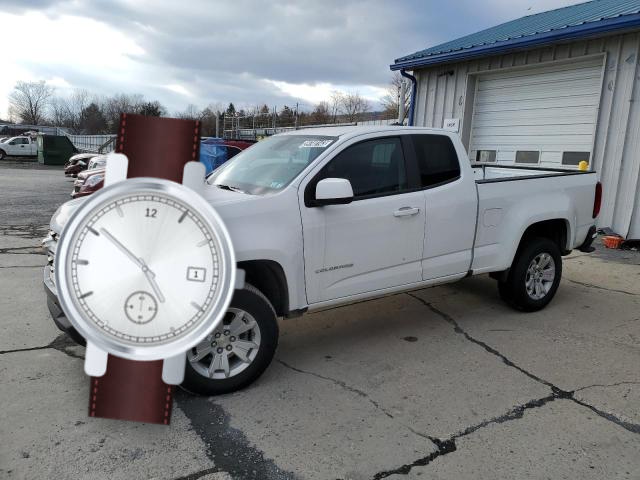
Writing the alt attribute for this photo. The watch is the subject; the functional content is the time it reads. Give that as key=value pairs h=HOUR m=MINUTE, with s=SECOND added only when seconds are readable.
h=4 m=51
